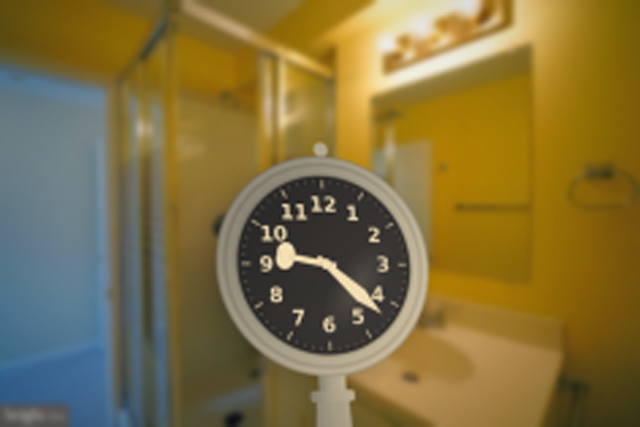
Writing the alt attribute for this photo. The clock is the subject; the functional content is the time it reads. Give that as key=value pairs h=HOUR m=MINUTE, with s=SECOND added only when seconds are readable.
h=9 m=22
